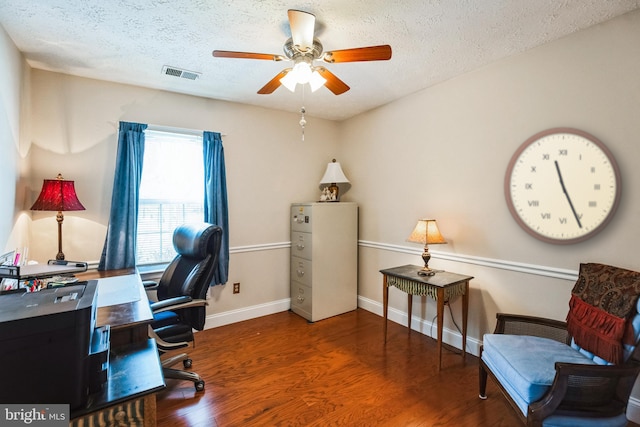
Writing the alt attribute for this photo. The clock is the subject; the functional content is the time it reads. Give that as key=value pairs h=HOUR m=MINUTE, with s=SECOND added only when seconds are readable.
h=11 m=26
